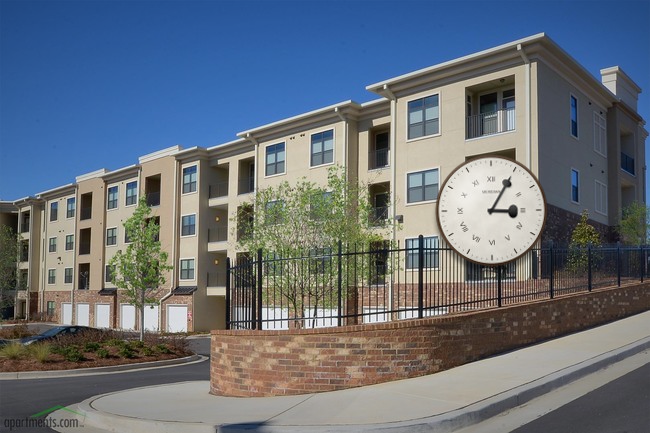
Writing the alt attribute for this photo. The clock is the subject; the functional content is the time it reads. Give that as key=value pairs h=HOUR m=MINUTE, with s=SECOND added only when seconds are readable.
h=3 m=5
